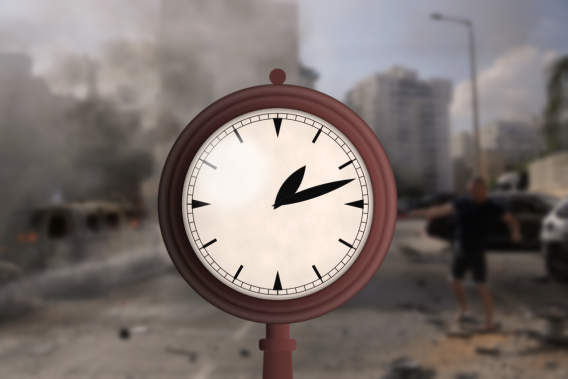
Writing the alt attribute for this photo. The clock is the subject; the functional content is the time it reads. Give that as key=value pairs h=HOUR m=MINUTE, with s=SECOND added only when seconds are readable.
h=1 m=12
